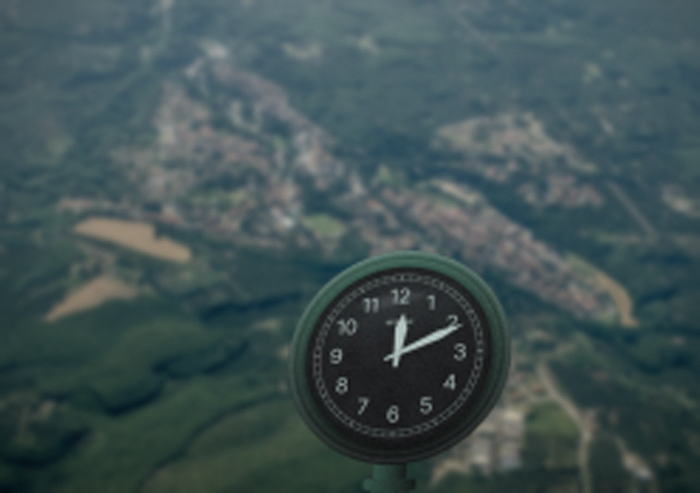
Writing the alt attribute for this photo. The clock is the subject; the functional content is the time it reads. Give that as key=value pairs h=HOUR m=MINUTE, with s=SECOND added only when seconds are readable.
h=12 m=11
